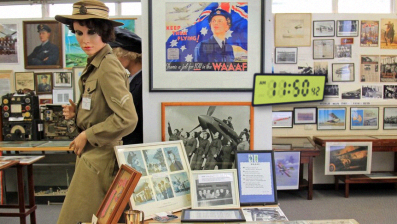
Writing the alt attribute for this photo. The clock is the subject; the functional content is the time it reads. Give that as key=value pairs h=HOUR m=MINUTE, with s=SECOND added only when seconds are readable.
h=11 m=50 s=42
